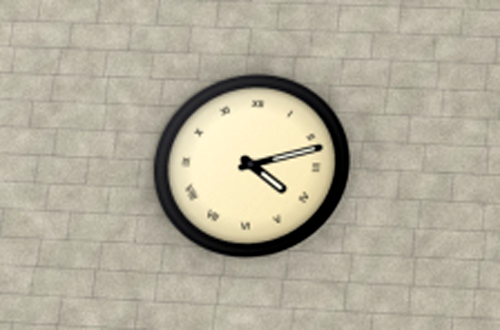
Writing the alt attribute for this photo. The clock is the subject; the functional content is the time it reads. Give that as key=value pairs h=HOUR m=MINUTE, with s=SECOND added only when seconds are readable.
h=4 m=12
